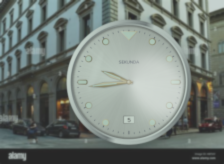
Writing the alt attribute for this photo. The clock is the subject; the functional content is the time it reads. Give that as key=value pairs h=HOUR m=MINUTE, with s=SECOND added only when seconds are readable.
h=9 m=44
